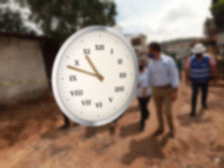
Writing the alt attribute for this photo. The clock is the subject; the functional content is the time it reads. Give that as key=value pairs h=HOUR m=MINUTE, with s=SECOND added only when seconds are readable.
h=10 m=48
